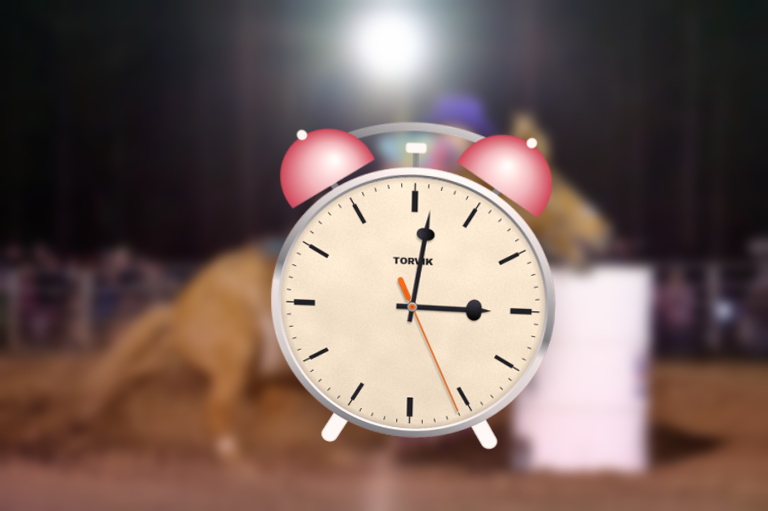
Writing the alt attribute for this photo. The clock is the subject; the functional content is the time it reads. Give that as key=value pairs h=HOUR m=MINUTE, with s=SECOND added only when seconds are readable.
h=3 m=1 s=26
